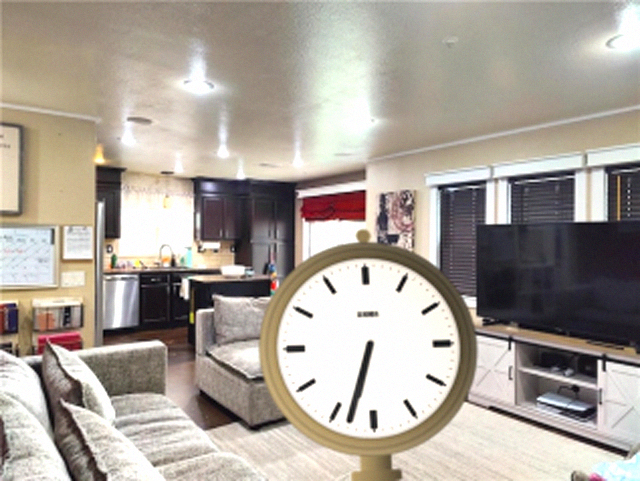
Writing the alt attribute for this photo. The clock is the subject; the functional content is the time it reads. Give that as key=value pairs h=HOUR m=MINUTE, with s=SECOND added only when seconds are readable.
h=6 m=33
